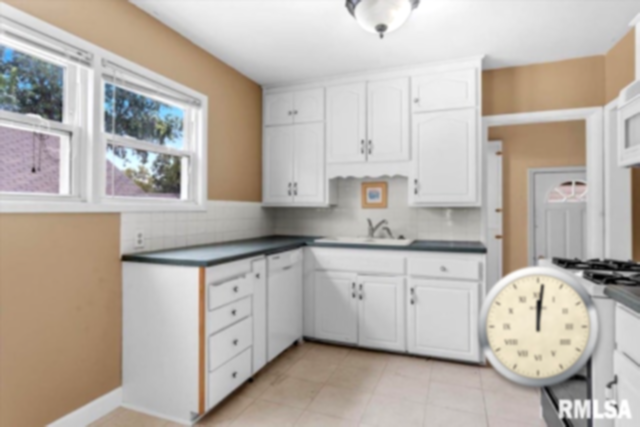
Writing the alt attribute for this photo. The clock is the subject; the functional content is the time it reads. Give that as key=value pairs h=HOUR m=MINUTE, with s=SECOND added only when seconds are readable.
h=12 m=1
